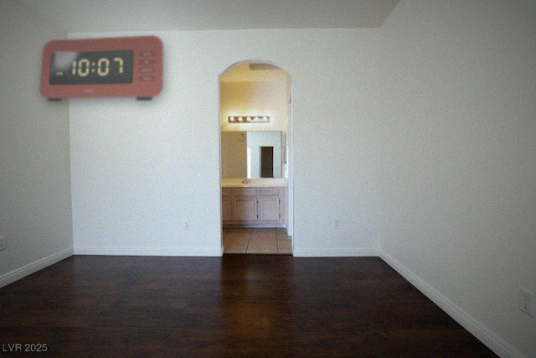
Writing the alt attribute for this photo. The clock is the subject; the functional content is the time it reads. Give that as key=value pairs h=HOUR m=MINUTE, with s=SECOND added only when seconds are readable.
h=10 m=7
